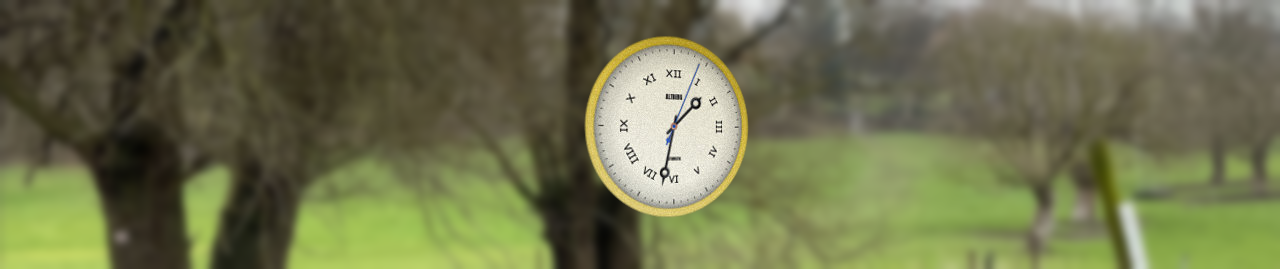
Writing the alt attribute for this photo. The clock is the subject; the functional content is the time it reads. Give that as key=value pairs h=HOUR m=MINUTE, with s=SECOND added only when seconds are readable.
h=1 m=32 s=4
